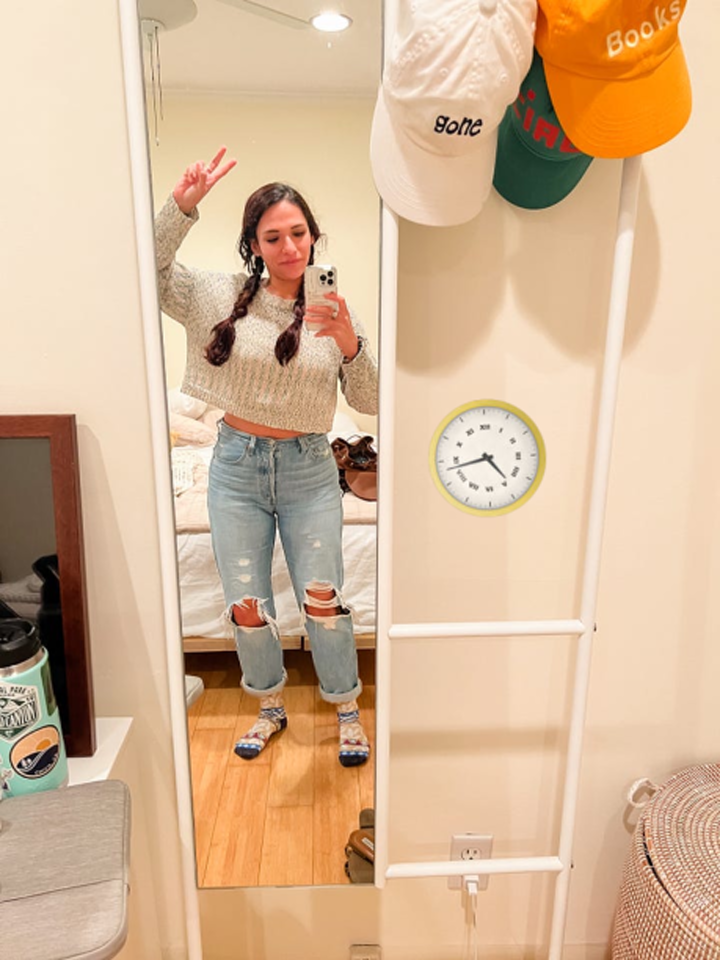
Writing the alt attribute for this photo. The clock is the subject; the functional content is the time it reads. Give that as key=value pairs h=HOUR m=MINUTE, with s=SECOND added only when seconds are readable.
h=4 m=43
